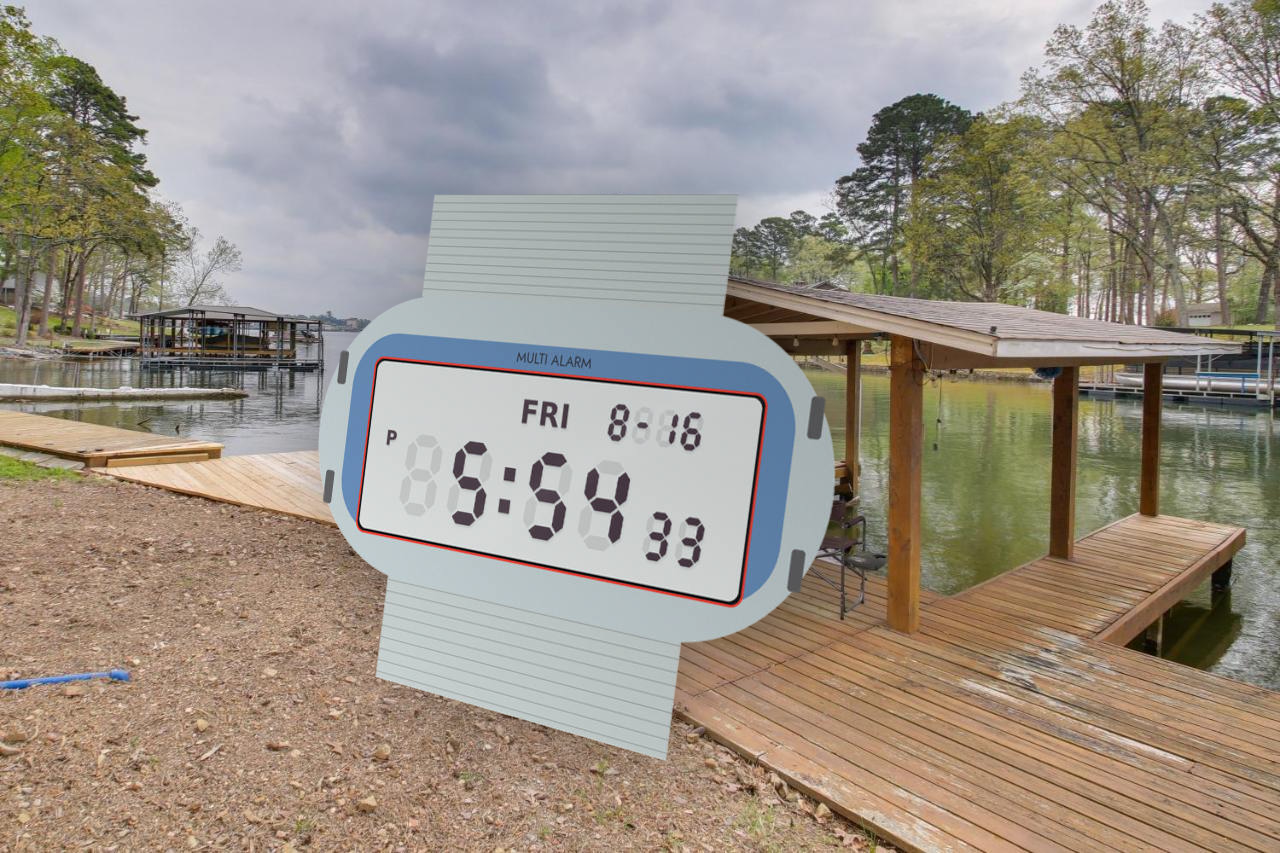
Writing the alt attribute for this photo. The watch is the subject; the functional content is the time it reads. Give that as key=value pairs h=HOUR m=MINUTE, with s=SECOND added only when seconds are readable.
h=5 m=54 s=33
